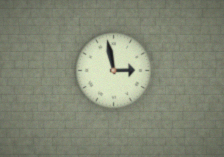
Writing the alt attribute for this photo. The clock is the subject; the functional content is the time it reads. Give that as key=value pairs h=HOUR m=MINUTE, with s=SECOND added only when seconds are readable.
h=2 m=58
